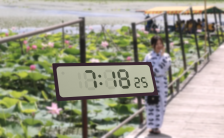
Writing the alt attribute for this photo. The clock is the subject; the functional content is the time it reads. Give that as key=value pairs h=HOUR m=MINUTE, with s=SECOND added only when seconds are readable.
h=7 m=18 s=25
